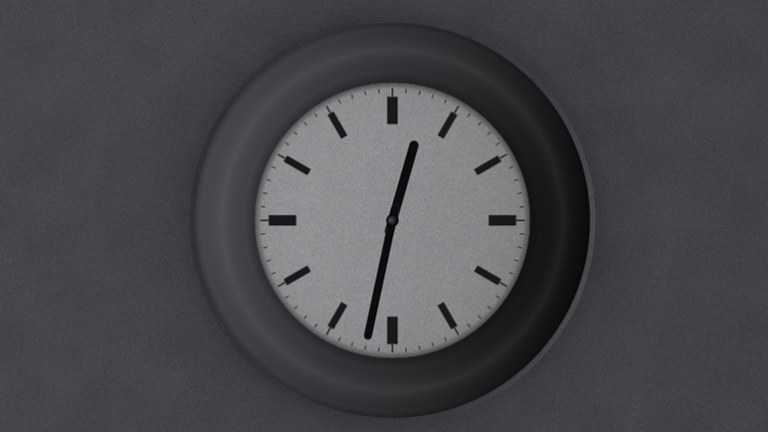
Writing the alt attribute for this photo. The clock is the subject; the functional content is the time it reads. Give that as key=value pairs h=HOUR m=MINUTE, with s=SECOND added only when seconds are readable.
h=12 m=32
